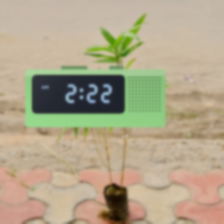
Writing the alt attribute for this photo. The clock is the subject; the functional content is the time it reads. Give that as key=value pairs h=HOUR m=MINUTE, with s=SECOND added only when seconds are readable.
h=2 m=22
